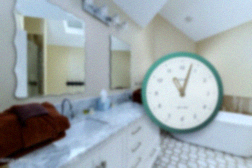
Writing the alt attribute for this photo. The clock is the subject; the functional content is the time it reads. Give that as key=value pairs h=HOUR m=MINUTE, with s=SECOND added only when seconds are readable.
h=11 m=3
